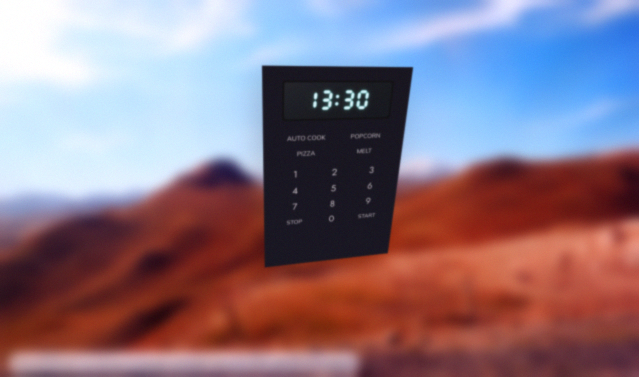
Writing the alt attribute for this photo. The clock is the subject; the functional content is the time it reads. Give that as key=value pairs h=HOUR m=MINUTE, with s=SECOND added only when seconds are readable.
h=13 m=30
